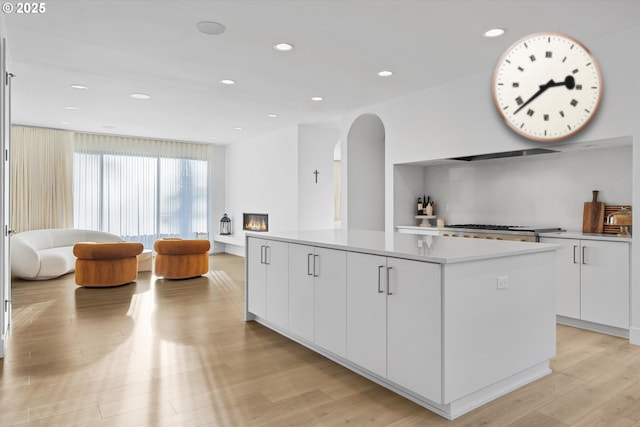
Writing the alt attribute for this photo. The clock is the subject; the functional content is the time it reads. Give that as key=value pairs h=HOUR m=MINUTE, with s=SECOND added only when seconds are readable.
h=2 m=38
